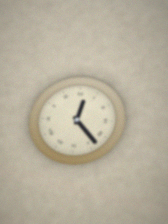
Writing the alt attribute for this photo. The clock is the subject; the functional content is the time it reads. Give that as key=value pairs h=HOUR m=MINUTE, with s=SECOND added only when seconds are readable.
h=12 m=23
